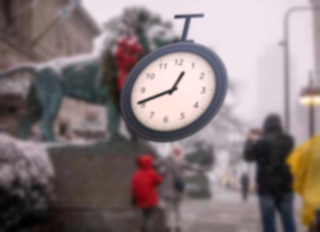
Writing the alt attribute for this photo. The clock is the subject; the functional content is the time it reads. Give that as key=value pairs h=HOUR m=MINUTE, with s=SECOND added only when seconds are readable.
h=12 m=41
